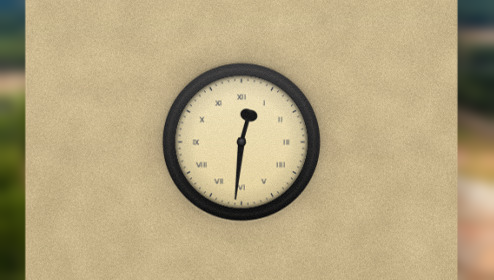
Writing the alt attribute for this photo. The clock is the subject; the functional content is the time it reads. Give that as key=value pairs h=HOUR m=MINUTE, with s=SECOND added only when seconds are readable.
h=12 m=31
